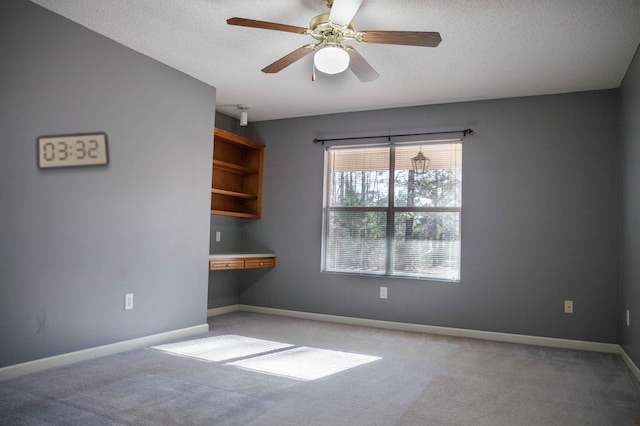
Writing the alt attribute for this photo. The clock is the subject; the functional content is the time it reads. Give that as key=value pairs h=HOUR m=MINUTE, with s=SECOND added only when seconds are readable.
h=3 m=32
